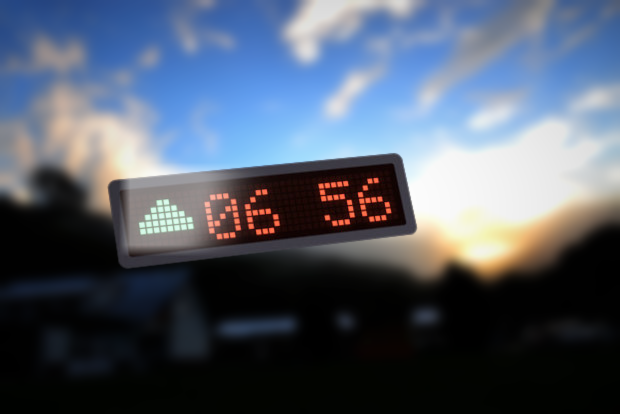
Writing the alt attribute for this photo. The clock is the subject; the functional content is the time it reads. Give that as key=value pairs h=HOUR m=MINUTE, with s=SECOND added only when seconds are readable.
h=6 m=56
